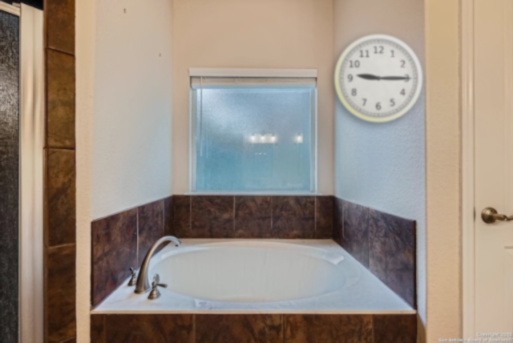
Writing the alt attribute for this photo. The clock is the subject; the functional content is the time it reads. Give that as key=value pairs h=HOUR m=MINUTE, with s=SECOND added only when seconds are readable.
h=9 m=15
